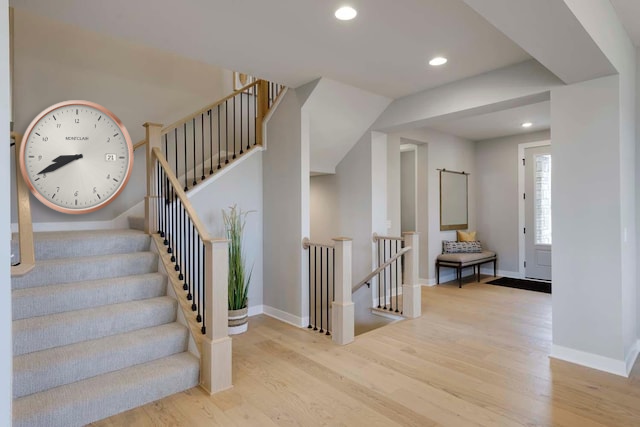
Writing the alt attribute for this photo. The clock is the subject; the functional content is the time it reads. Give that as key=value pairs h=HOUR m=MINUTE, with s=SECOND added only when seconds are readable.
h=8 m=41
